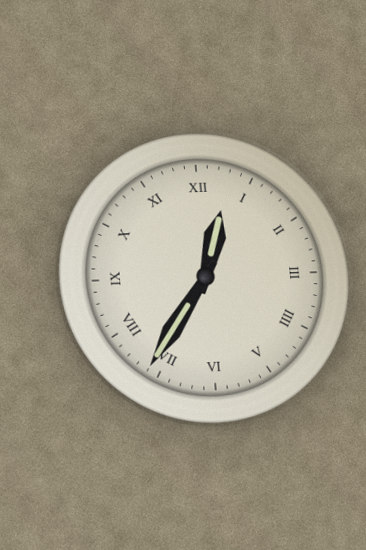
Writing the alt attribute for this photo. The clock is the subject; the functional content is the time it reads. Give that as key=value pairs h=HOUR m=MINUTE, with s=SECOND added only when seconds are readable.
h=12 m=36
